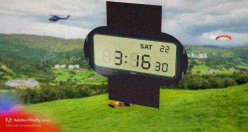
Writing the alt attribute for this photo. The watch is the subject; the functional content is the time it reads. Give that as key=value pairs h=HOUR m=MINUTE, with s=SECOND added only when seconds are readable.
h=3 m=16 s=30
